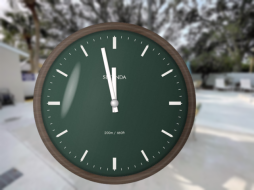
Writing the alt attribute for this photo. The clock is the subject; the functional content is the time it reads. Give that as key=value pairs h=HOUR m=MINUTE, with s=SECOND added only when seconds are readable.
h=11 m=58
